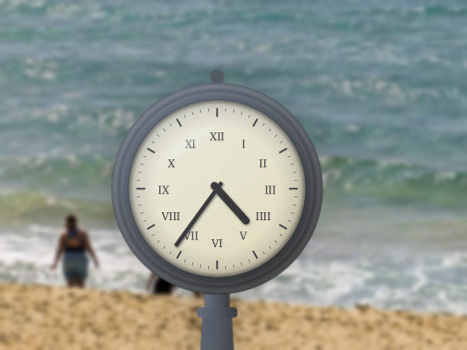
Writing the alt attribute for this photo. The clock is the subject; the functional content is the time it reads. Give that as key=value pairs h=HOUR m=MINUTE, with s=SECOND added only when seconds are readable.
h=4 m=36
